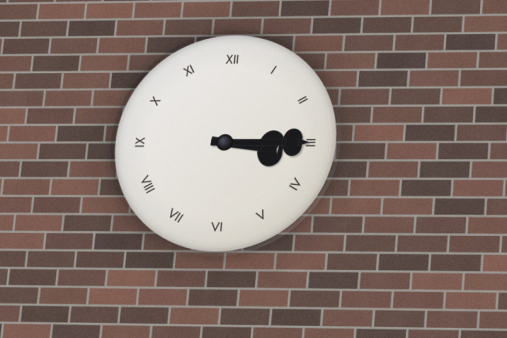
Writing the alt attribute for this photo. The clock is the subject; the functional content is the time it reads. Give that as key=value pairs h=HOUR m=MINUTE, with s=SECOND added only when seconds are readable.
h=3 m=15
